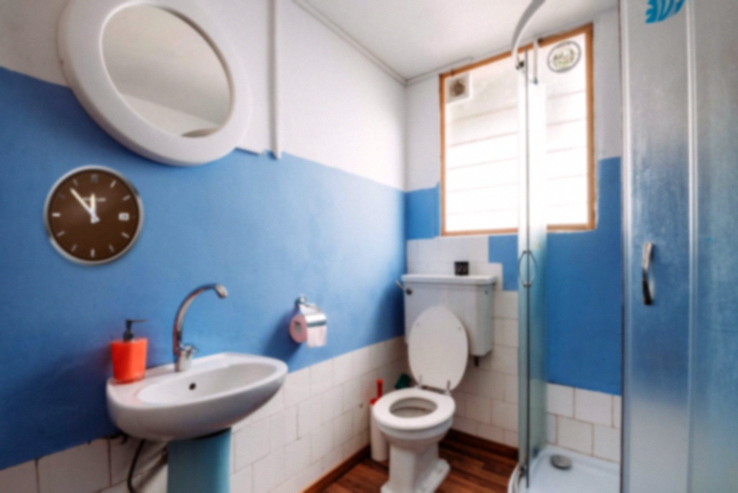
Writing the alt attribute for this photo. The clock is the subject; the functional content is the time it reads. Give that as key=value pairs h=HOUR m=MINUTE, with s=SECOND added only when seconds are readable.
h=11 m=53
